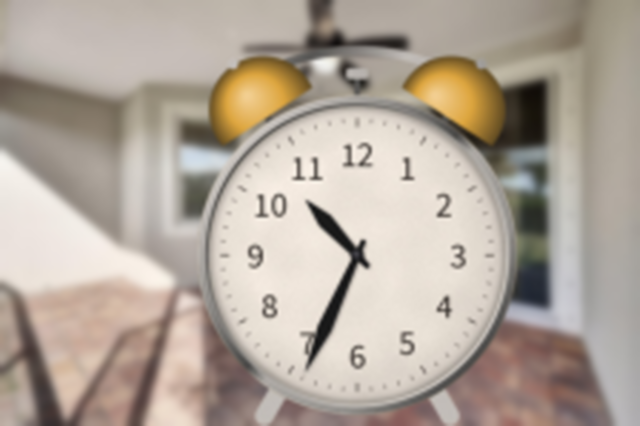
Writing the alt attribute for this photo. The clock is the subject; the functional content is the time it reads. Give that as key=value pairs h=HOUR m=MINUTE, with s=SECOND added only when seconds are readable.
h=10 m=34
